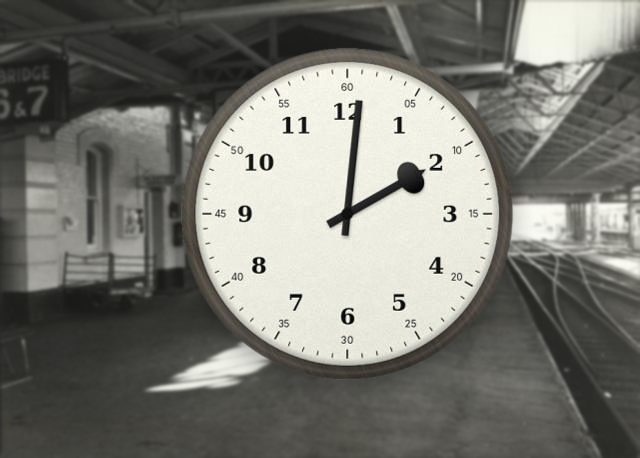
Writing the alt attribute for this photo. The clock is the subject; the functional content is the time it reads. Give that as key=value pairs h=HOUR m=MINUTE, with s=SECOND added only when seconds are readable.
h=2 m=1
